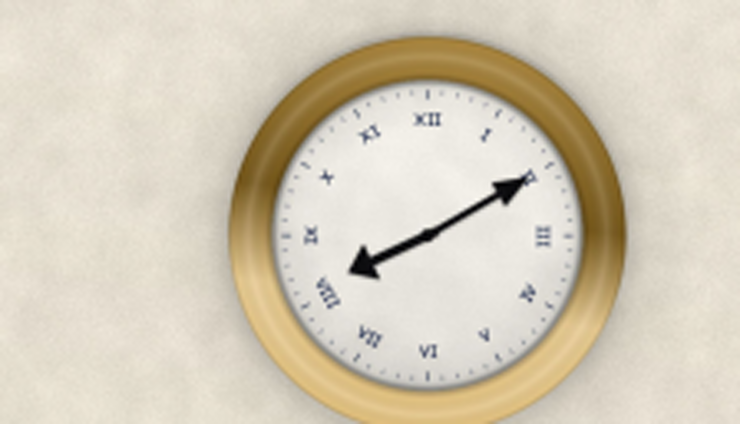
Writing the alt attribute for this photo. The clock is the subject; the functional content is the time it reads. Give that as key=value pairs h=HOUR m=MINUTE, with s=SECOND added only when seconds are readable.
h=8 m=10
